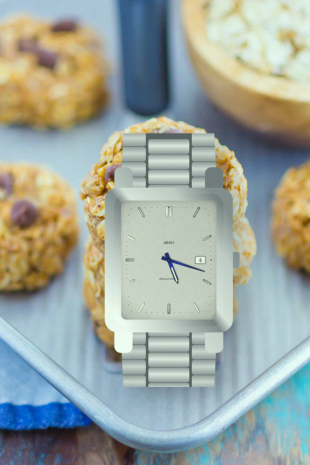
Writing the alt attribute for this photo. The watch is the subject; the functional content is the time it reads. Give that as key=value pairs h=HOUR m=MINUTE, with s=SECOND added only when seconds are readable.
h=5 m=18
